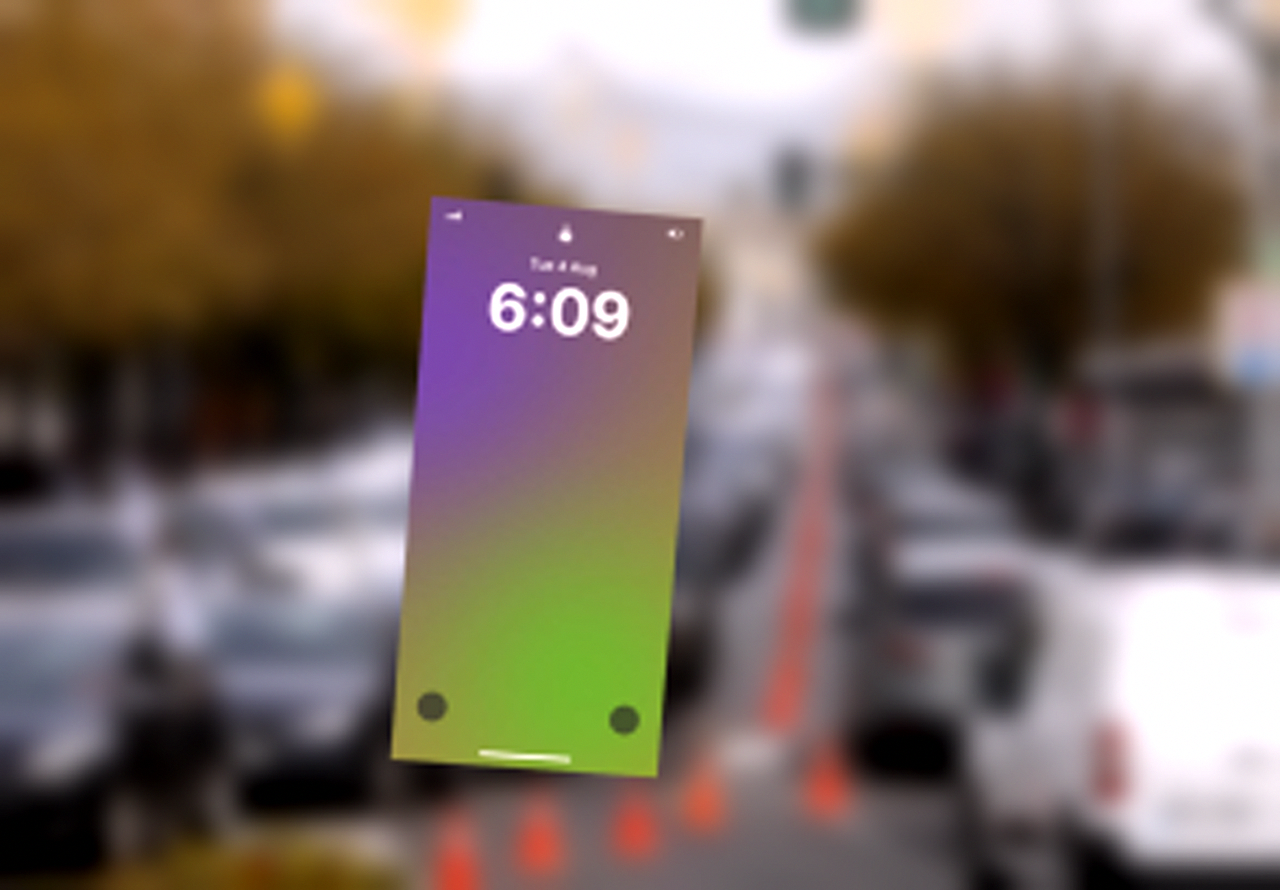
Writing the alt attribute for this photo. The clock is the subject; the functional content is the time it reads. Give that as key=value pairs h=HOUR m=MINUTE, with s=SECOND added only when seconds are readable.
h=6 m=9
